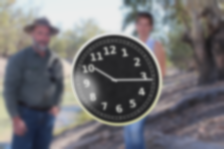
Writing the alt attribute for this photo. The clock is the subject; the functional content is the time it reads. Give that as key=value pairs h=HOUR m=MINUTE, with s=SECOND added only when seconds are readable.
h=10 m=16
